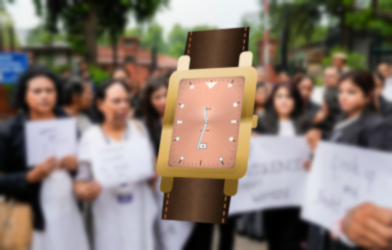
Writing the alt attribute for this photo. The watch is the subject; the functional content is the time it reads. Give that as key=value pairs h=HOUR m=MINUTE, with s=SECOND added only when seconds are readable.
h=11 m=32
